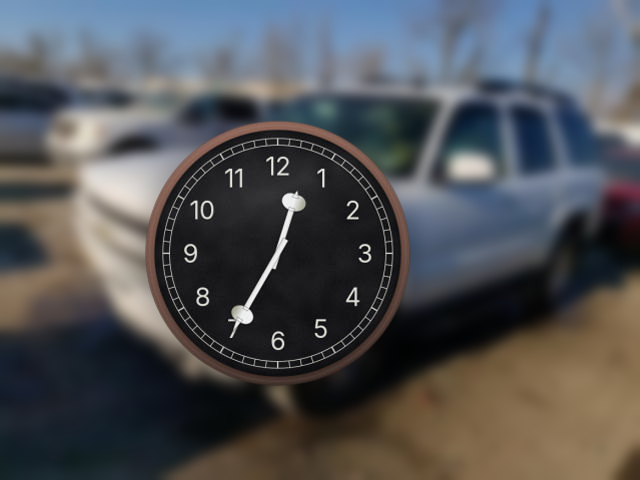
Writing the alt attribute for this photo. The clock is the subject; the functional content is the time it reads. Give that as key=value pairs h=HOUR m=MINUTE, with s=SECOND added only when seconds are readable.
h=12 m=35
